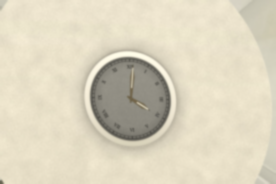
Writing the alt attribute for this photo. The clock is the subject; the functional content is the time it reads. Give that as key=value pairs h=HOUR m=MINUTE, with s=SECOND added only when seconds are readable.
h=4 m=1
